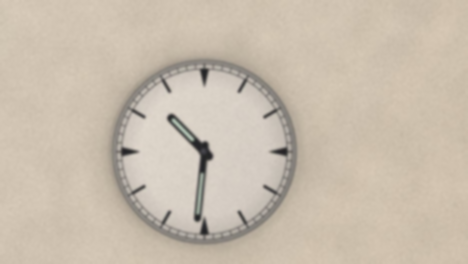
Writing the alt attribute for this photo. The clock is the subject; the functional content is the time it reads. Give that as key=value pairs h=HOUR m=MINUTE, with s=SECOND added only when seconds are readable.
h=10 m=31
